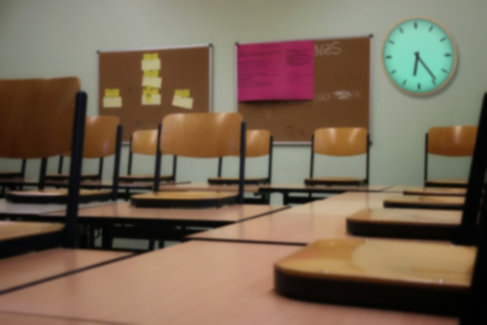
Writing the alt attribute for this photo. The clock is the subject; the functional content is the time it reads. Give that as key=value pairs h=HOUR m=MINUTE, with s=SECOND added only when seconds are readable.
h=6 m=24
